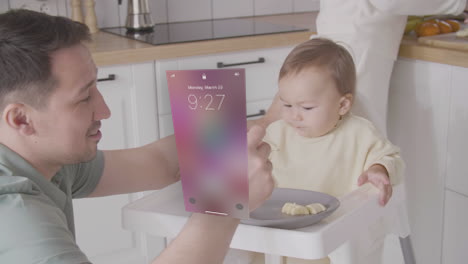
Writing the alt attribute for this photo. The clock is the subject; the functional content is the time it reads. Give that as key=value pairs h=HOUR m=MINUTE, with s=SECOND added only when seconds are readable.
h=9 m=27
